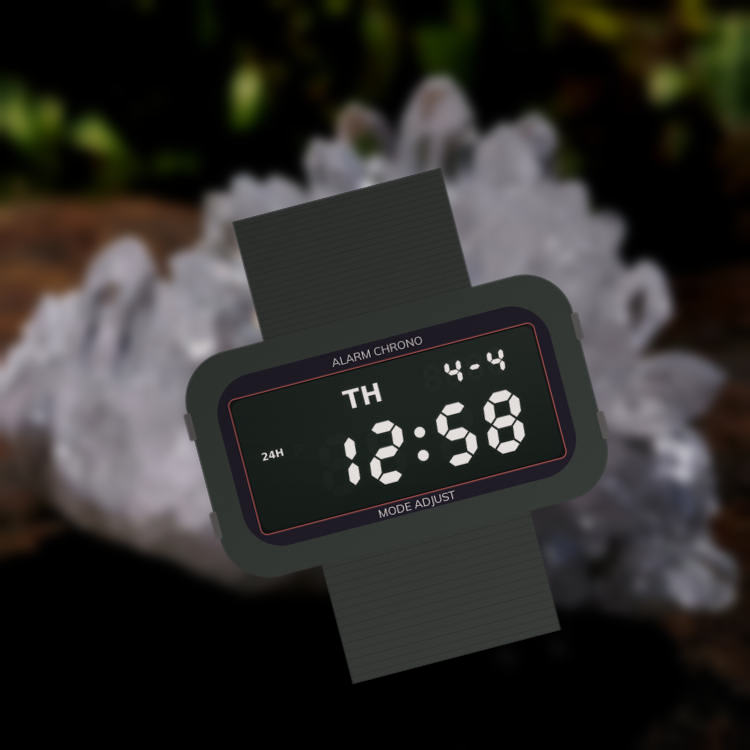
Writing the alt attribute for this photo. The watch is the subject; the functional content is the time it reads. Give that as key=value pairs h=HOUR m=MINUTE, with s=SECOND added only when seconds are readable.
h=12 m=58
